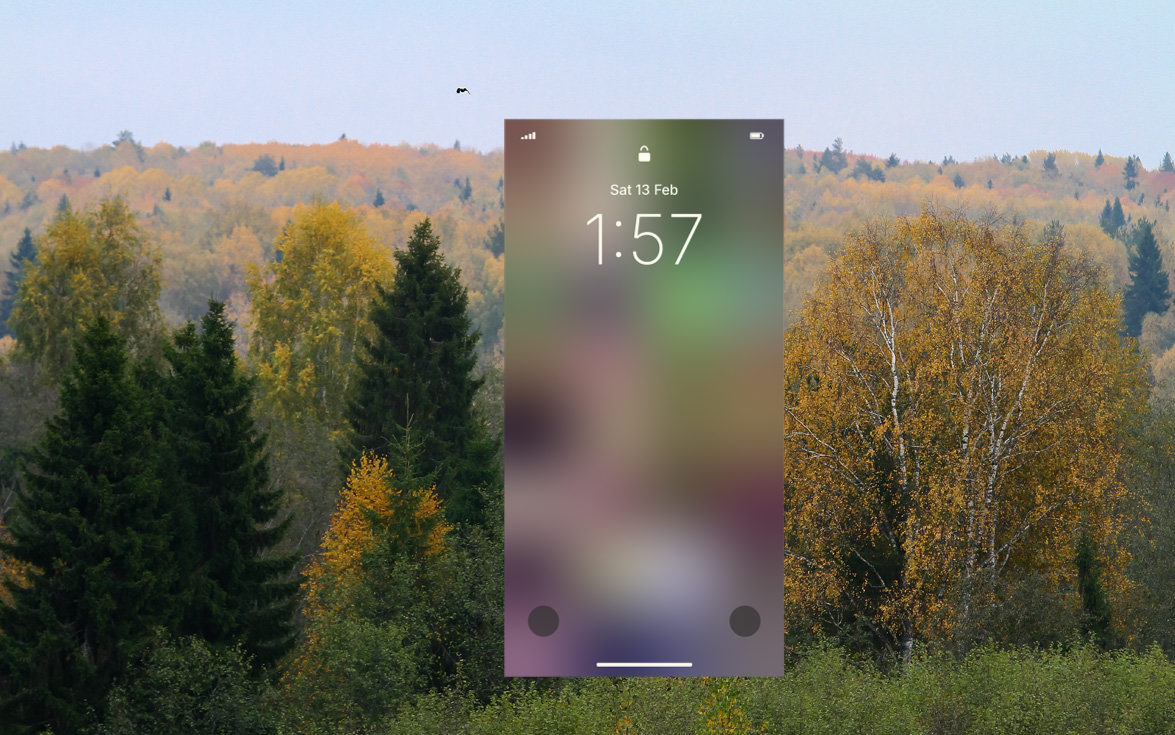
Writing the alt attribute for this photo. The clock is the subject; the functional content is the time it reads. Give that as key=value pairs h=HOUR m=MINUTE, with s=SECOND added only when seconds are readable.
h=1 m=57
